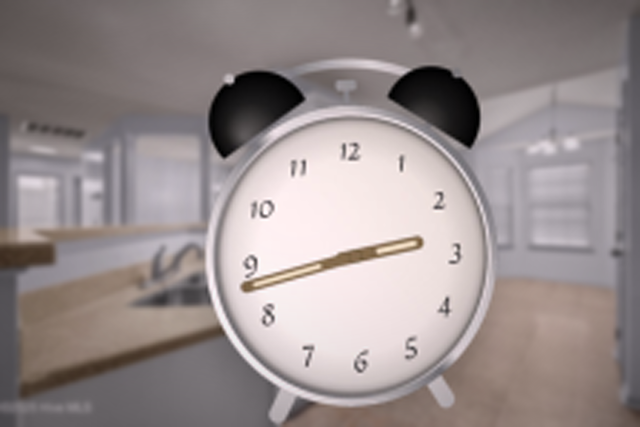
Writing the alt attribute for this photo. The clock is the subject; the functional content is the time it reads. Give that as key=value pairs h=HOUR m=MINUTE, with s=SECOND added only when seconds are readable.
h=2 m=43
